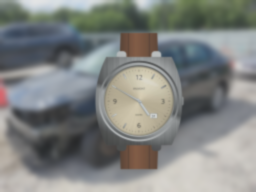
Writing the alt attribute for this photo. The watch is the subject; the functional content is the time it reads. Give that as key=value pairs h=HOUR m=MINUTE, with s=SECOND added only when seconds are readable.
h=4 m=50
